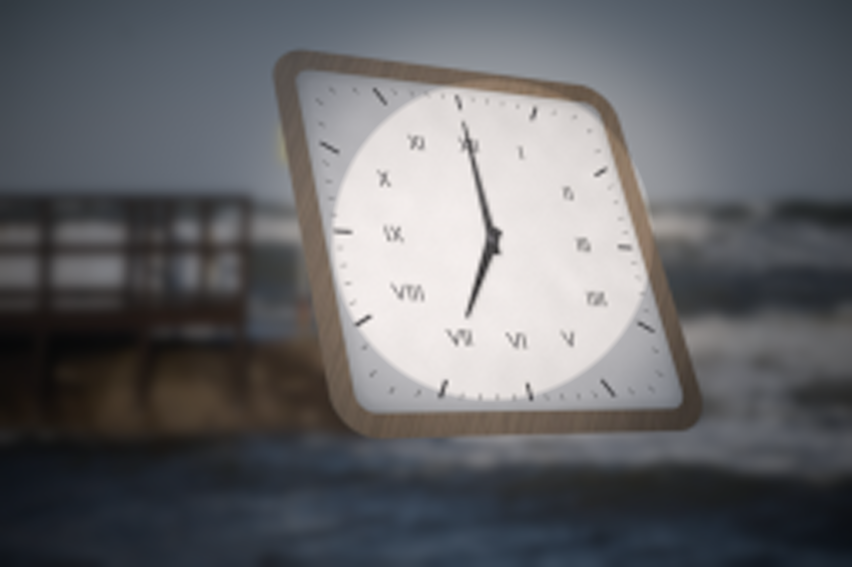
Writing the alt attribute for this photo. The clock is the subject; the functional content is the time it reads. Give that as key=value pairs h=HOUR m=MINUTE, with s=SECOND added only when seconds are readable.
h=7 m=0
